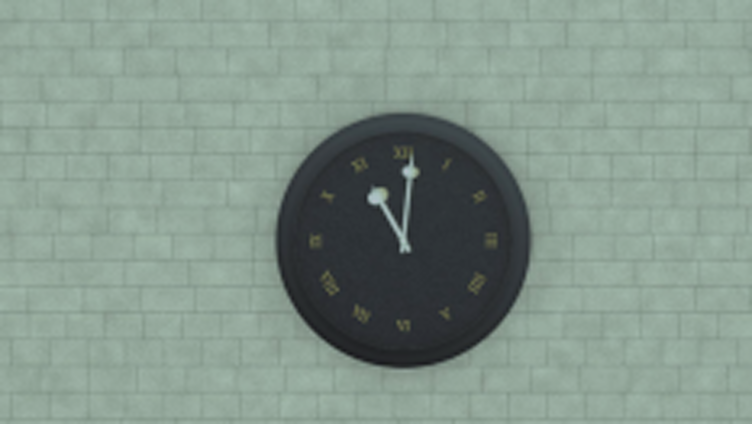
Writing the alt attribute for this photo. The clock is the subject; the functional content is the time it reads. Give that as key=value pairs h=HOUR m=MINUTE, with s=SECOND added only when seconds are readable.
h=11 m=1
